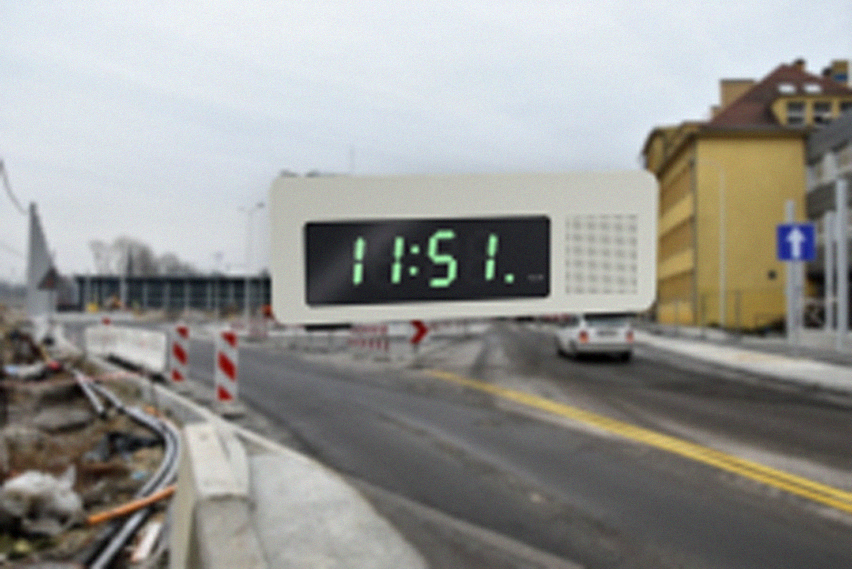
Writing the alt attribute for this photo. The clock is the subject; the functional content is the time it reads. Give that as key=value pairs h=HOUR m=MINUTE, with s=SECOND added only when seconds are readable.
h=11 m=51
